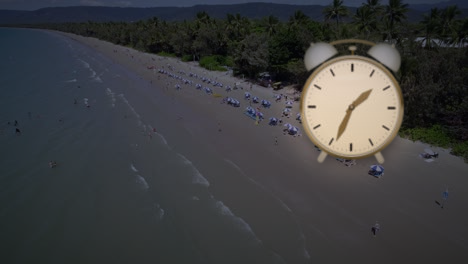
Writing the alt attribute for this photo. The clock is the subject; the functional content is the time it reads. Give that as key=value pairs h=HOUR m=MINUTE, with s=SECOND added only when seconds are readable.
h=1 m=34
